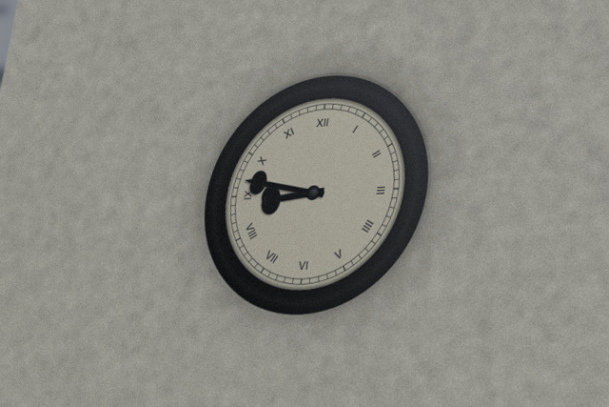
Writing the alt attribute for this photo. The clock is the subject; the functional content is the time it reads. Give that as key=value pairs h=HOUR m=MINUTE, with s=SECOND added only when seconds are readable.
h=8 m=47
